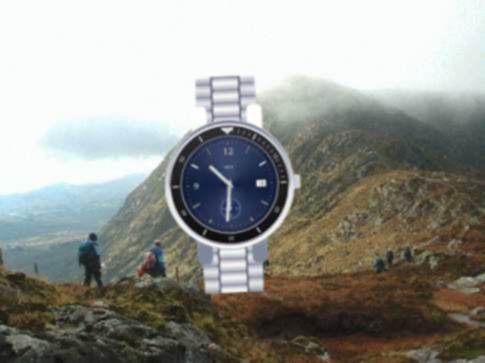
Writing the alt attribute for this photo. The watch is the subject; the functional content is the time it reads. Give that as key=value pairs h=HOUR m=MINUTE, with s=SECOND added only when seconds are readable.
h=10 m=31
